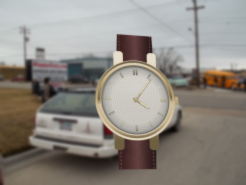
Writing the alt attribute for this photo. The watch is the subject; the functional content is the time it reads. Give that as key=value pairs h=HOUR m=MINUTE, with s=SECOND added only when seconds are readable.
h=4 m=6
